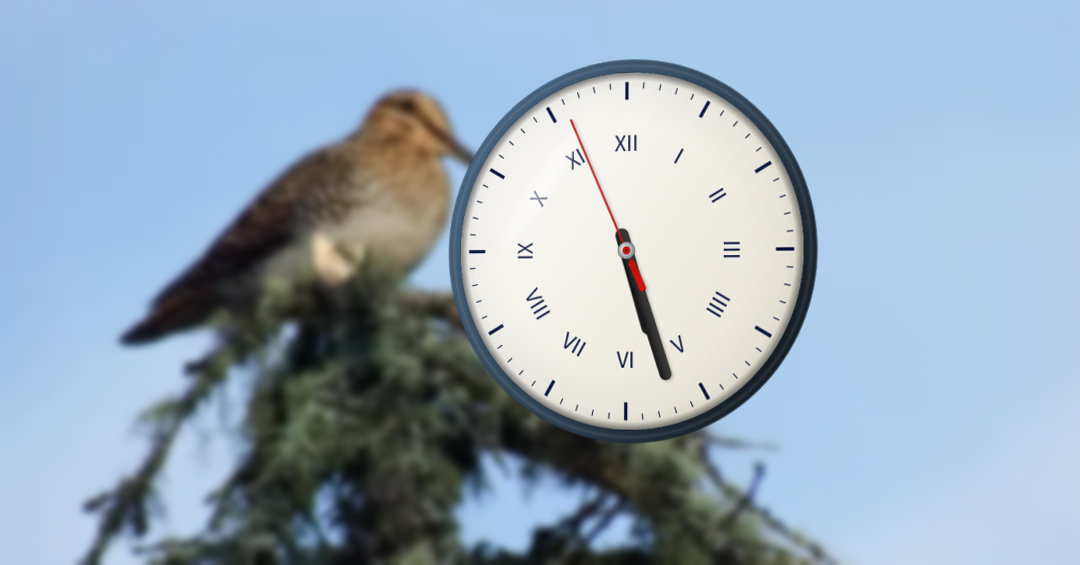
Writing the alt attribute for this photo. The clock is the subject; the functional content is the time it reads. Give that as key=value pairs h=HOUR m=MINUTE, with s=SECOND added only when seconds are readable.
h=5 m=26 s=56
